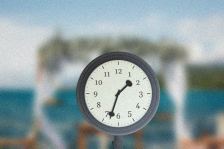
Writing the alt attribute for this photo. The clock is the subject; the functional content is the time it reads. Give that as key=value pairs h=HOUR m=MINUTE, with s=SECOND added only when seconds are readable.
h=1 m=33
